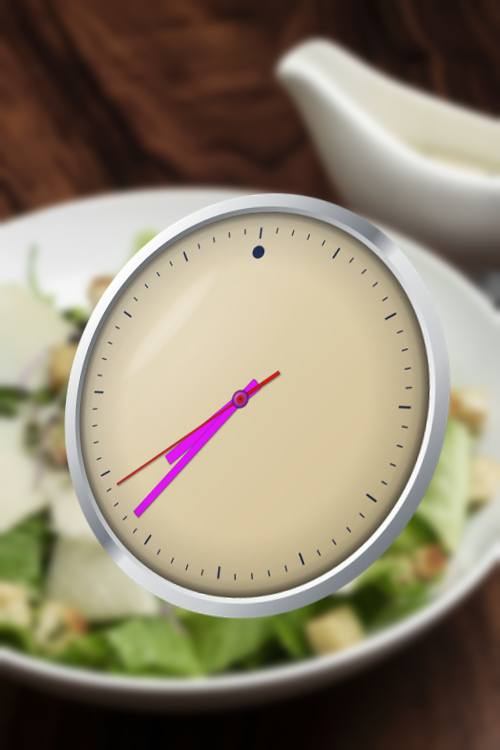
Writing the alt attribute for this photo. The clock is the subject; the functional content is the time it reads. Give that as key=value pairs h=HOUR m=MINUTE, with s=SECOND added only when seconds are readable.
h=7 m=36 s=39
